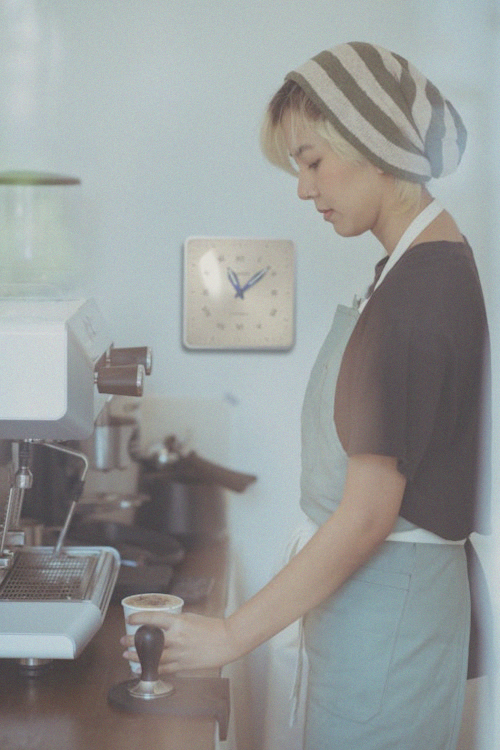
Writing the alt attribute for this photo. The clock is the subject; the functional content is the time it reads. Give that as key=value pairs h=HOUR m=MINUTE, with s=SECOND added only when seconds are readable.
h=11 m=8
